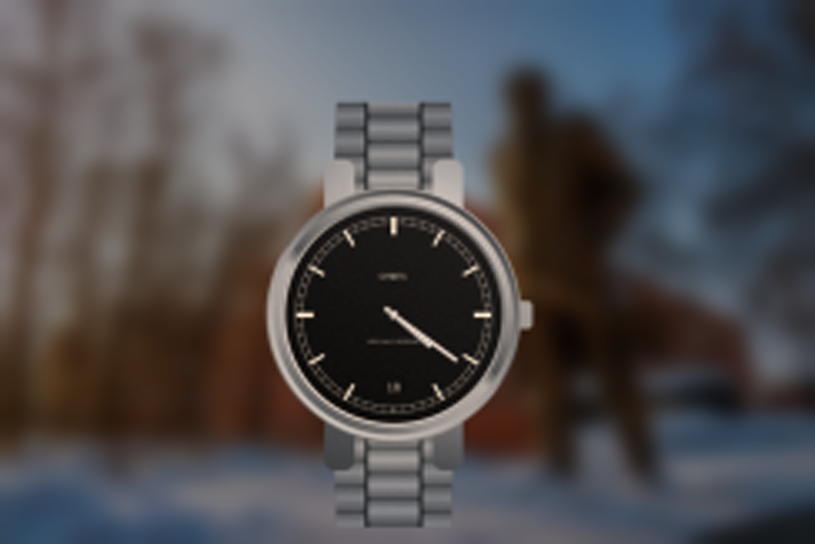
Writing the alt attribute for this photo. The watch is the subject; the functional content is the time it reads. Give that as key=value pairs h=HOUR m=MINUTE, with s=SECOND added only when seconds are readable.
h=4 m=21
